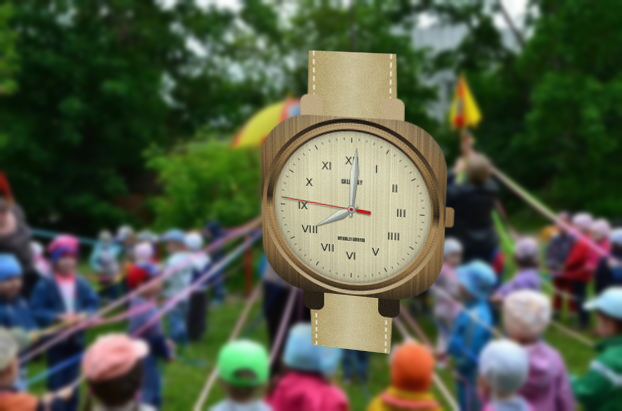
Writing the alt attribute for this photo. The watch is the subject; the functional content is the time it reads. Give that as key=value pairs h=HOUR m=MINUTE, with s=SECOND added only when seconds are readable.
h=8 m=0 s=46
